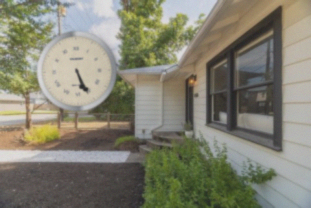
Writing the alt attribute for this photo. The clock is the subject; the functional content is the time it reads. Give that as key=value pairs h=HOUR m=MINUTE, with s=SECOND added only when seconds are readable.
h=5 m=26
